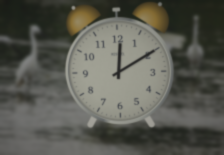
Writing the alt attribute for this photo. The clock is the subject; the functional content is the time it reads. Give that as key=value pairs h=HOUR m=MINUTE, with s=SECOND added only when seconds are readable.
h=12 m=10
